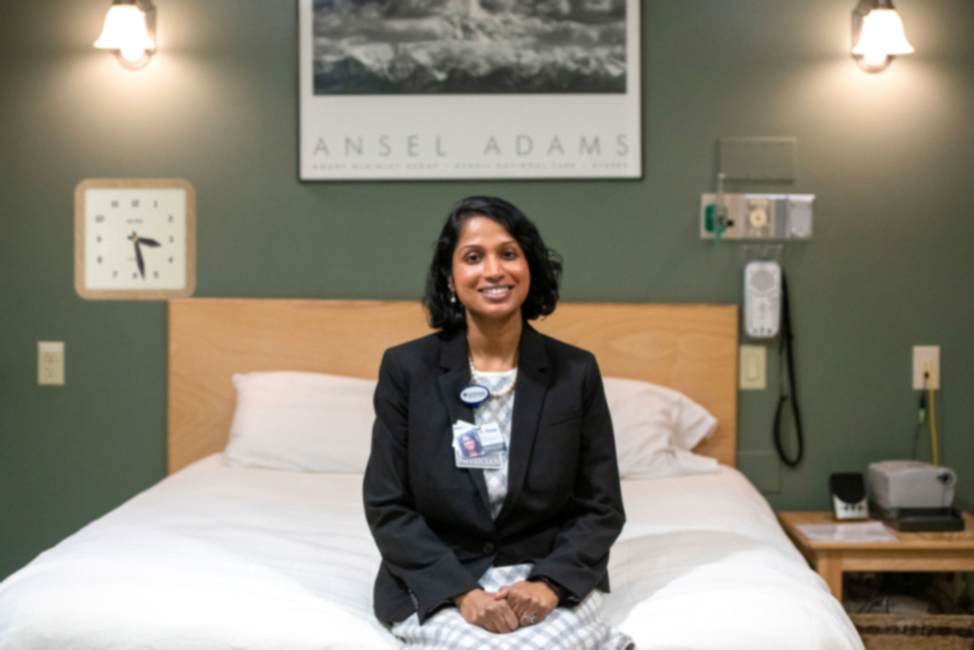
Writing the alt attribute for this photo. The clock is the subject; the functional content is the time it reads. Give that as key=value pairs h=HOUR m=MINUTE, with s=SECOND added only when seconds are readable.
h=3 m=28
